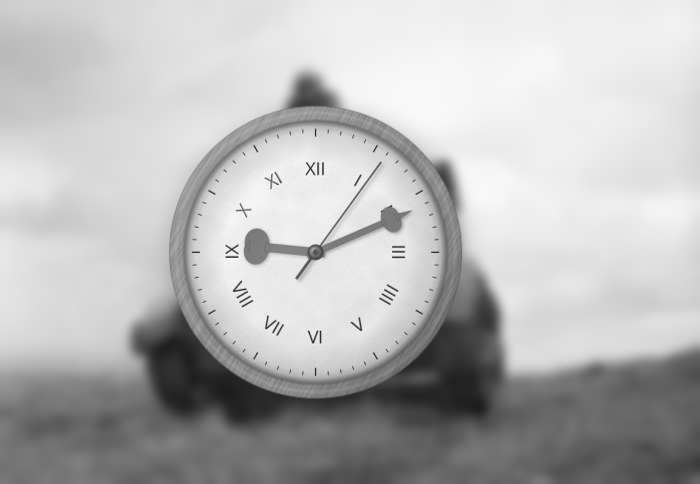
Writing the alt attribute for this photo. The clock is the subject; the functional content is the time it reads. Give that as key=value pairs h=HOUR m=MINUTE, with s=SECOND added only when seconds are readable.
h=9 m=11 s=6
